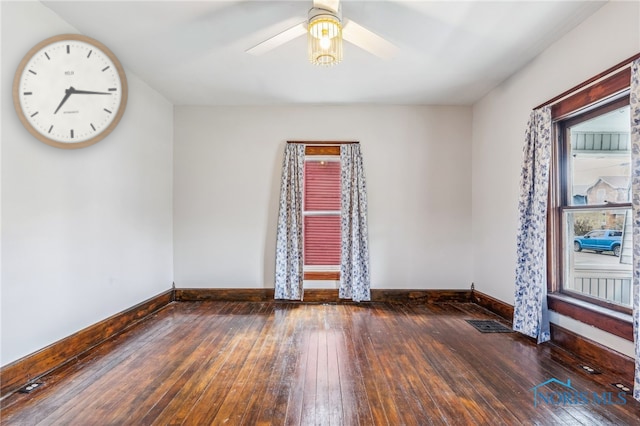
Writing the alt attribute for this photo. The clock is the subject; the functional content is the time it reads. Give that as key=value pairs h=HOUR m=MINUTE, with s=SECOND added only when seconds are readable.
h=7 m=16
